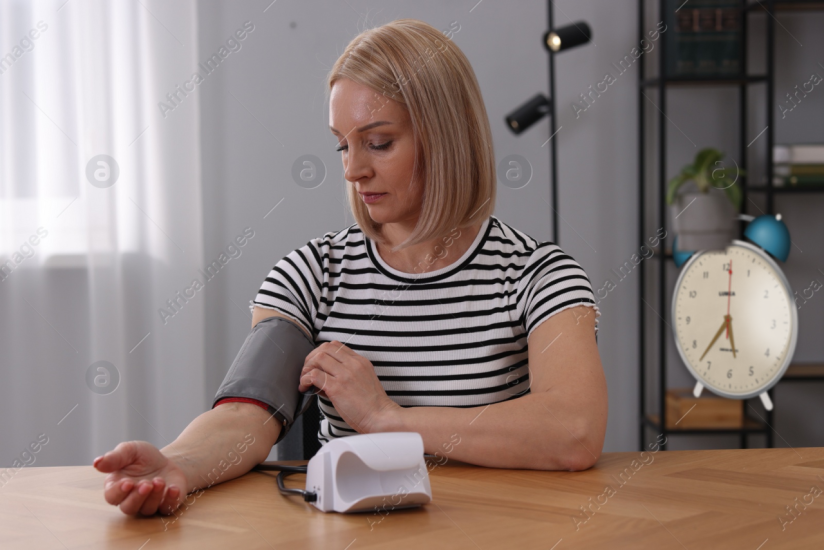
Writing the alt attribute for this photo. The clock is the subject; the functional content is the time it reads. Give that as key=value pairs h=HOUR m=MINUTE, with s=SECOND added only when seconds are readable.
h=5 m=37 s=1
